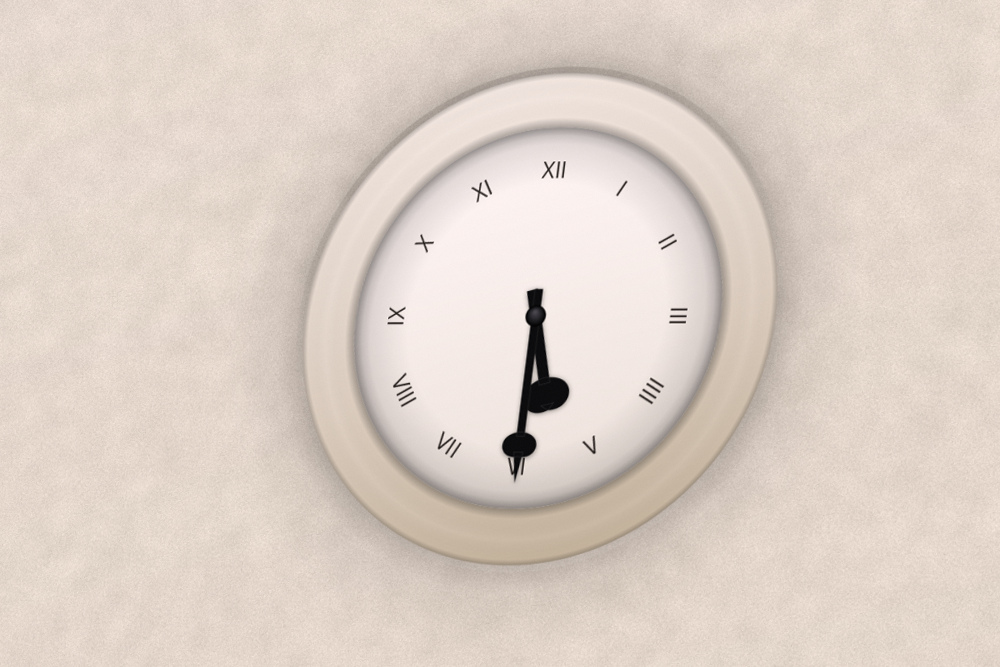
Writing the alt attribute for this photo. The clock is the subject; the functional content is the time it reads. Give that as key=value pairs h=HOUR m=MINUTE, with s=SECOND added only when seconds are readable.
h=5 m=30
